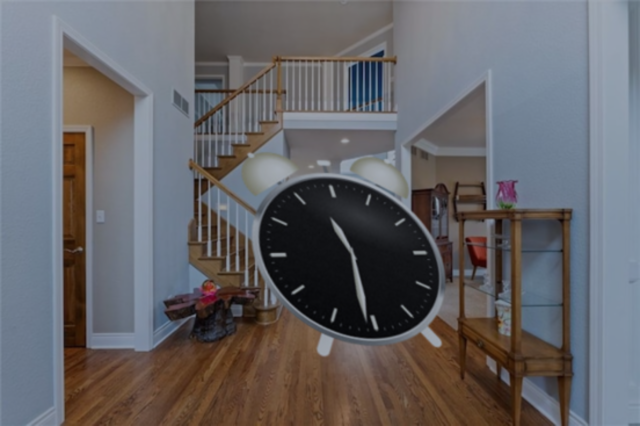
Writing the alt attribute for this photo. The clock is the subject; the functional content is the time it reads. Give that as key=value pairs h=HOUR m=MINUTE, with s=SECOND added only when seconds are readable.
h=11 m=31
